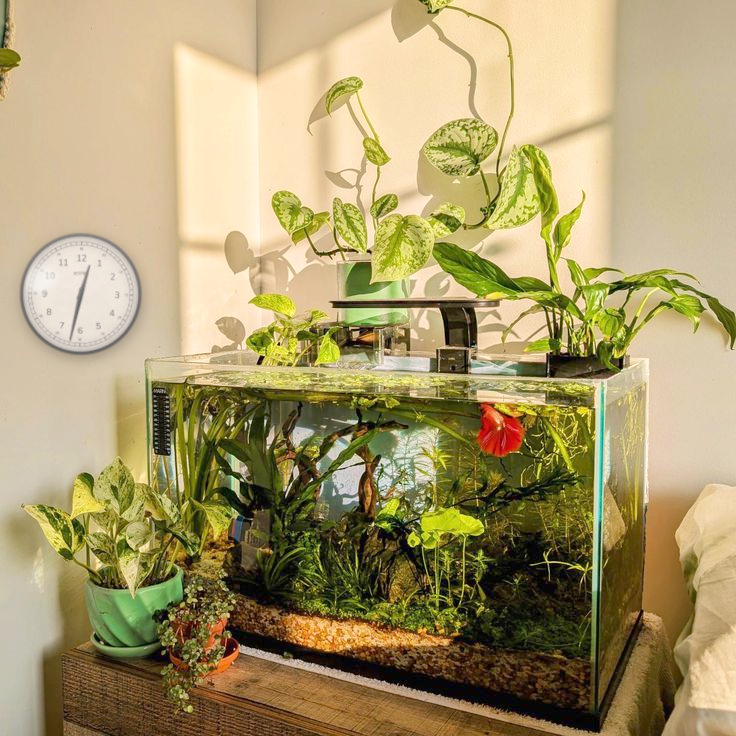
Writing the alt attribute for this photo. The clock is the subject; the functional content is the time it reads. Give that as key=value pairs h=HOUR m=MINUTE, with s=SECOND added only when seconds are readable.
h=12 m=32
